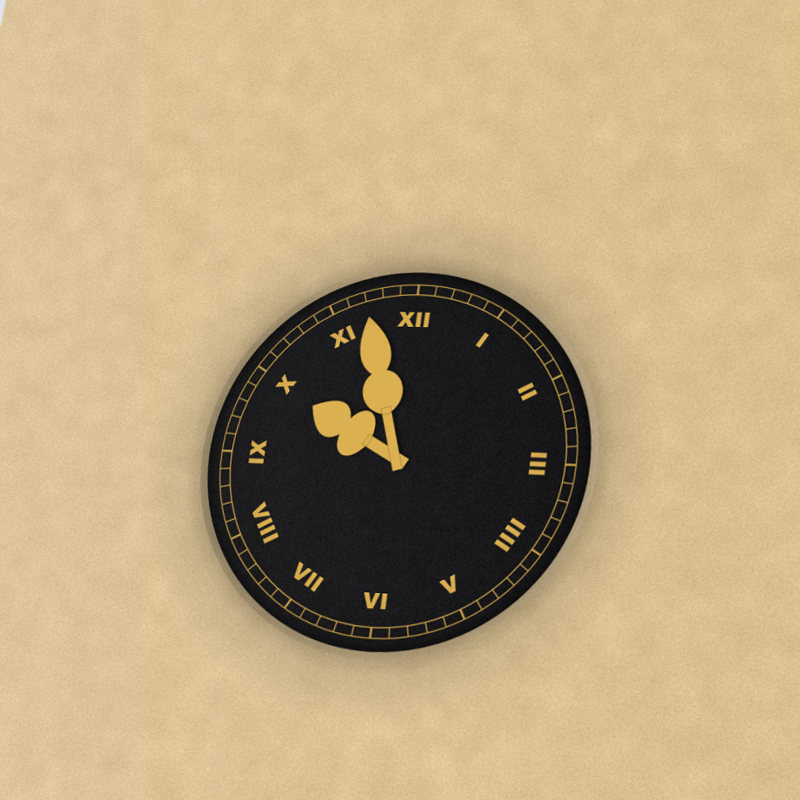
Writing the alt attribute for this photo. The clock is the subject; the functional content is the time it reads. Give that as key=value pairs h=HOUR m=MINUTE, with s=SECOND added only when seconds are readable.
h=9 m=57
